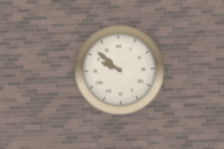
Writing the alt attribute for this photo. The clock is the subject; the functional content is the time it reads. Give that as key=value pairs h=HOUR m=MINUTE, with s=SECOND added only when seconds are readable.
h=9 m=52
